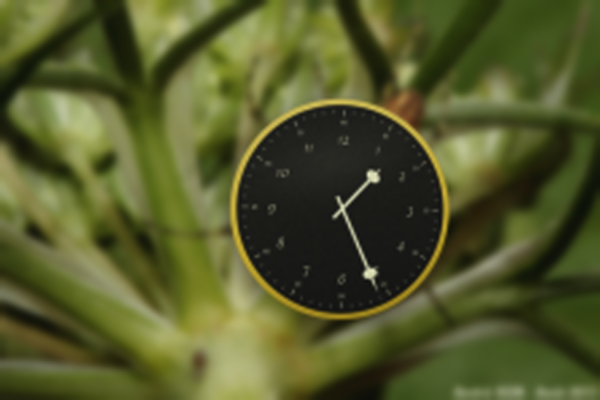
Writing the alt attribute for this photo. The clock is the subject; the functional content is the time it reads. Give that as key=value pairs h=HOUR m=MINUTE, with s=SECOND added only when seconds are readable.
h=1 m=26
